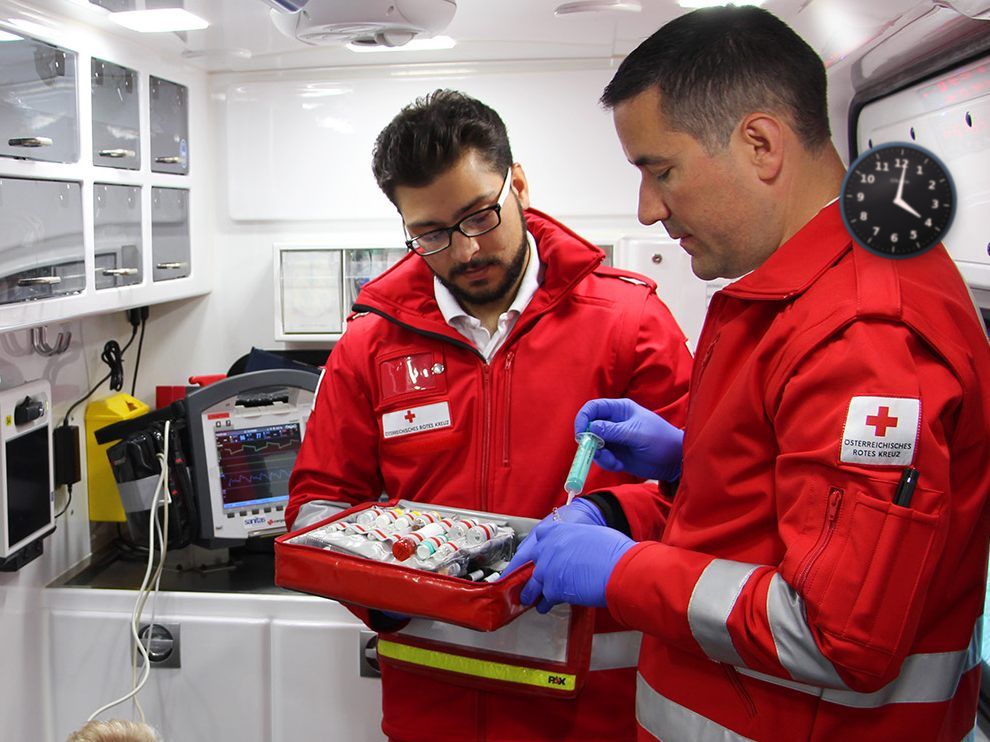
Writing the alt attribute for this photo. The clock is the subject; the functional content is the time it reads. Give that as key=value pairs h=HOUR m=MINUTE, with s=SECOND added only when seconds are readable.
h=4 m=1
